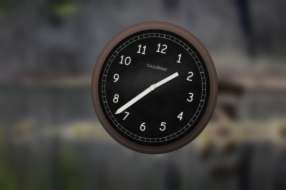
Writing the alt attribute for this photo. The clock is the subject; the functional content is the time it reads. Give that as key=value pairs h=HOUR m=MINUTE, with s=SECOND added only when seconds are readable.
h=1 m=37
